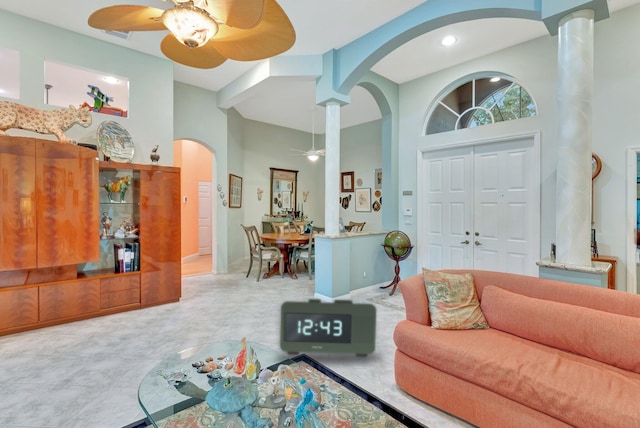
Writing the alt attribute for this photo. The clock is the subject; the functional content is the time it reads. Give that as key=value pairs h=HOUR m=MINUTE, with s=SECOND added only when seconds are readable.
h=12 m=43
